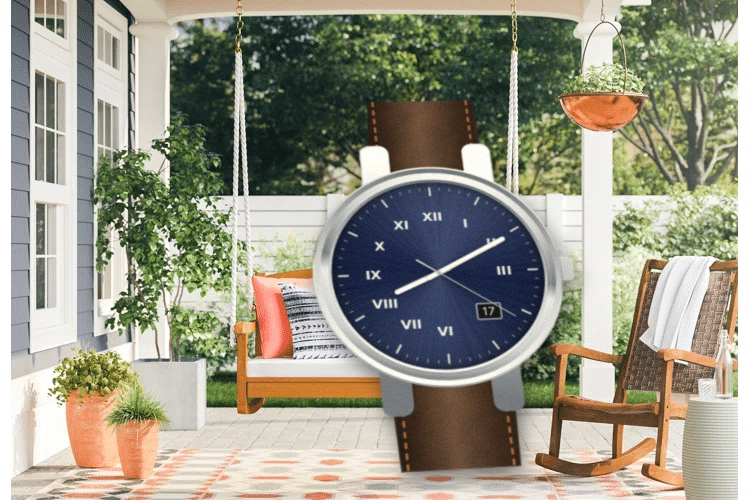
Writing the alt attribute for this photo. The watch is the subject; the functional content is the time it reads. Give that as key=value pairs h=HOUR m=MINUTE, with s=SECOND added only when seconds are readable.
h=8 m=10 s=21
